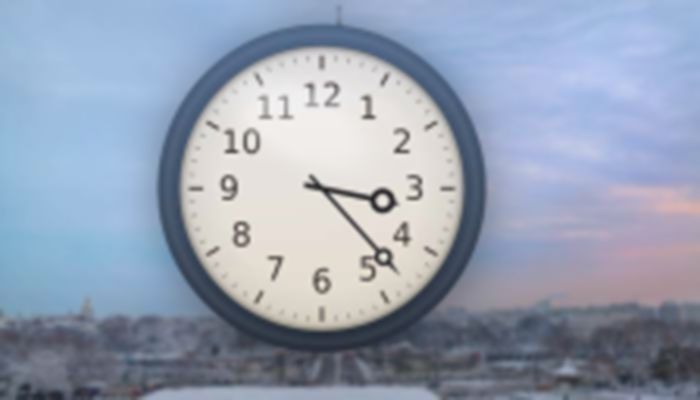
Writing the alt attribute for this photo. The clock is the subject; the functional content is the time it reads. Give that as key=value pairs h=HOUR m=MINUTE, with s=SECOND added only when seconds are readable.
h=3 m=23
